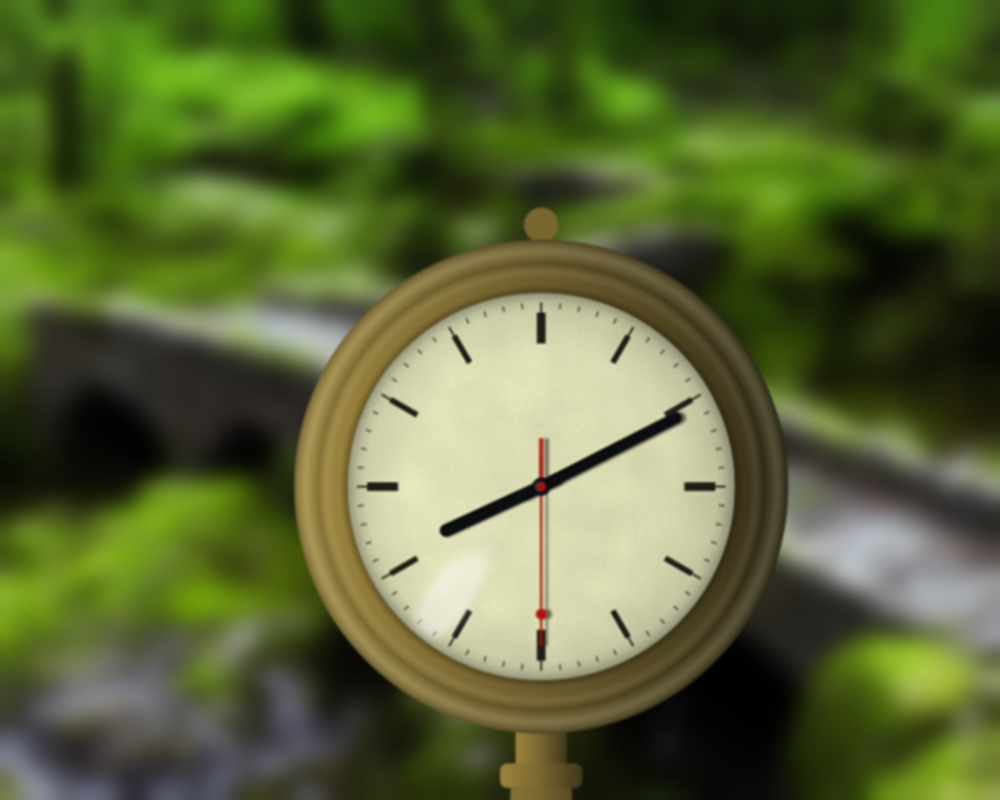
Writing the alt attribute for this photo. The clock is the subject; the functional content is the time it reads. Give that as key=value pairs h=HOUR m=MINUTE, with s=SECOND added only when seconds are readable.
h=8 m=10 s=30
